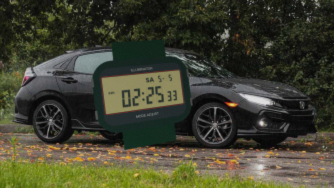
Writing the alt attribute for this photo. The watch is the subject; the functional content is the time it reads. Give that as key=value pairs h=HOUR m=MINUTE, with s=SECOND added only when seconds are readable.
h=2 m=25 s=33
